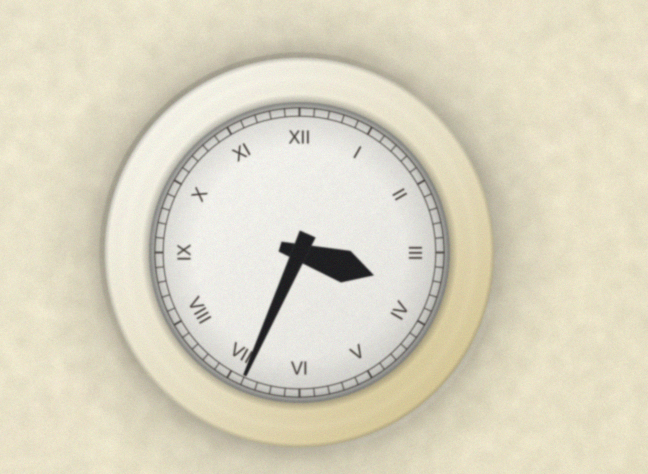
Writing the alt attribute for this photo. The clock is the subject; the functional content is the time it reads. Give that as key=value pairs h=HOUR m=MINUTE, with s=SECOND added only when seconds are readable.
h=3 m=34
